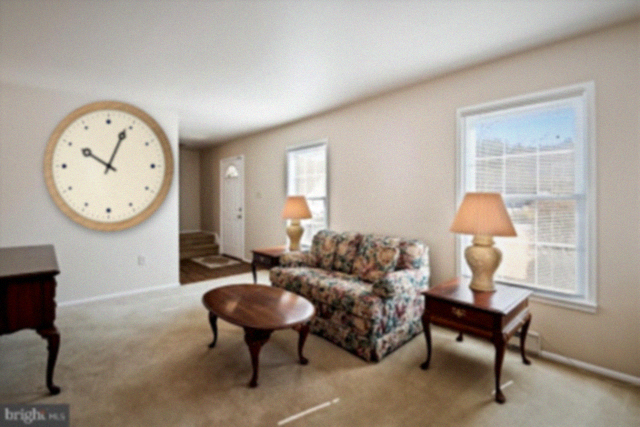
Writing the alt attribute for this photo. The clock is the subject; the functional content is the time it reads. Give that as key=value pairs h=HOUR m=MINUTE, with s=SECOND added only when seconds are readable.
h=10 m=4
